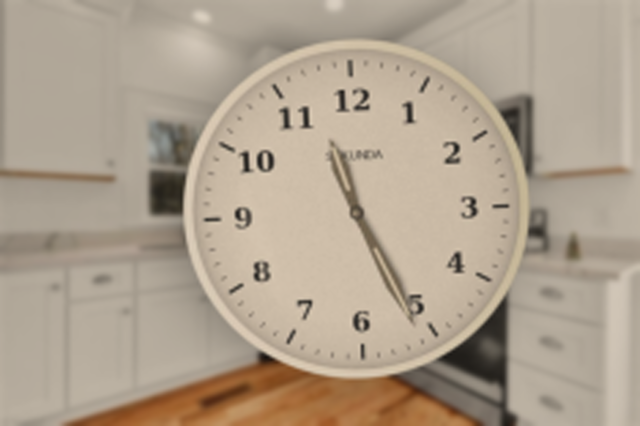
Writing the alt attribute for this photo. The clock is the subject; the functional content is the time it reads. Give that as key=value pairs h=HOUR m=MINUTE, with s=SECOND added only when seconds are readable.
h=11 m=26
